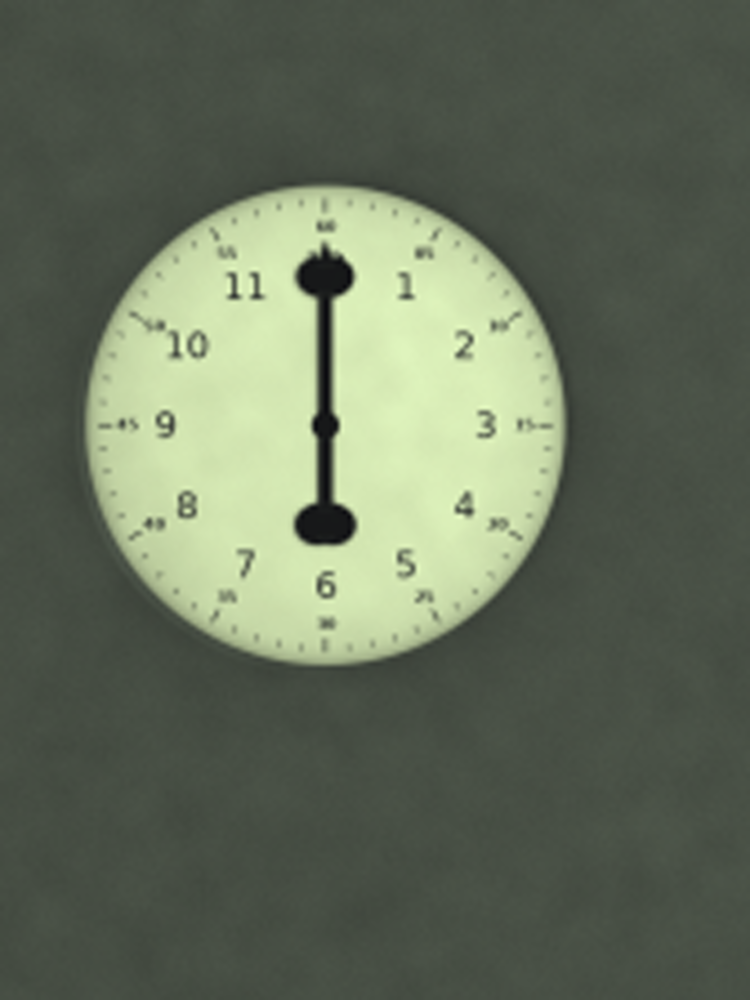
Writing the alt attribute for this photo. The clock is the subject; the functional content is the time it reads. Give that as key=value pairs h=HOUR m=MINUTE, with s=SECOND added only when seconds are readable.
h=6 m=0
